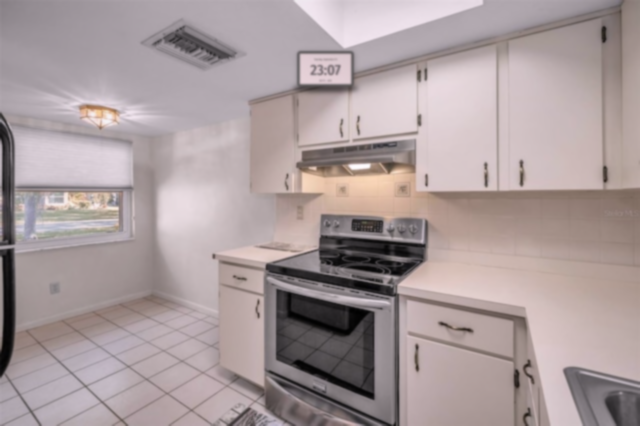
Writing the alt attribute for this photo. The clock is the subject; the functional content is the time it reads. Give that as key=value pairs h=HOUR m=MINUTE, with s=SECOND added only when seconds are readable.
h=23 m=7
